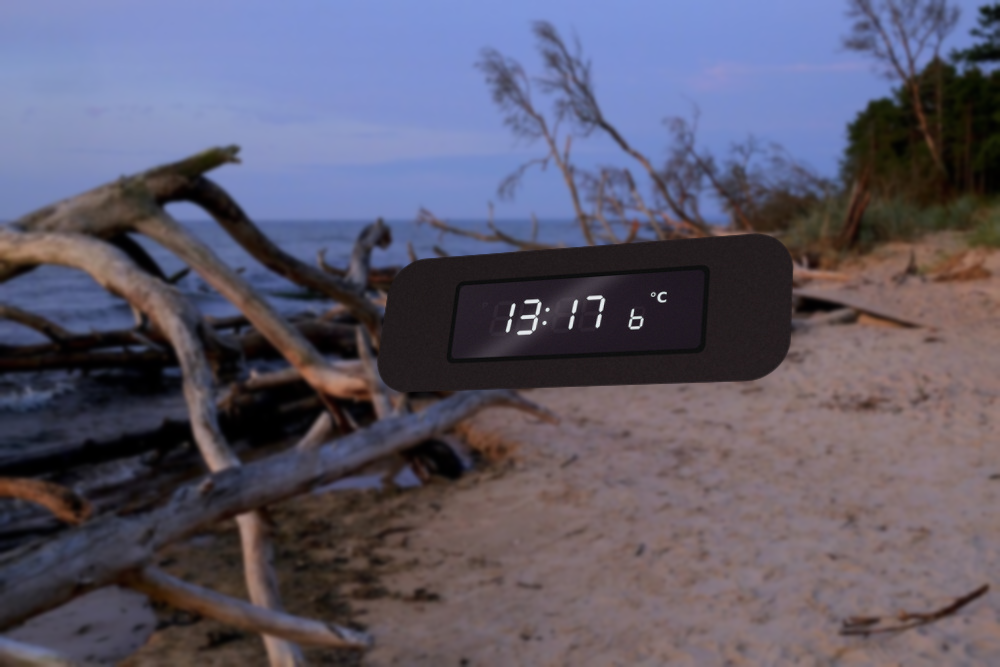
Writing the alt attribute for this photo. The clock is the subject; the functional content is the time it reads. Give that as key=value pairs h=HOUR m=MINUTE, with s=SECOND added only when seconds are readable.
h=13 m=17
